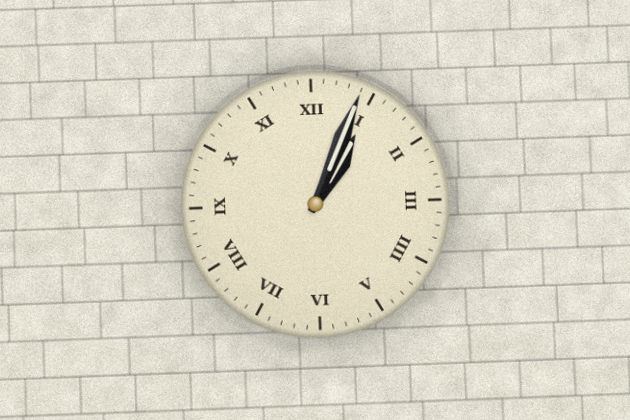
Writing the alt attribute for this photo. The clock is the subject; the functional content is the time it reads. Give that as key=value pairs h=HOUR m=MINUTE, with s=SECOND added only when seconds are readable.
h=1 m=4
